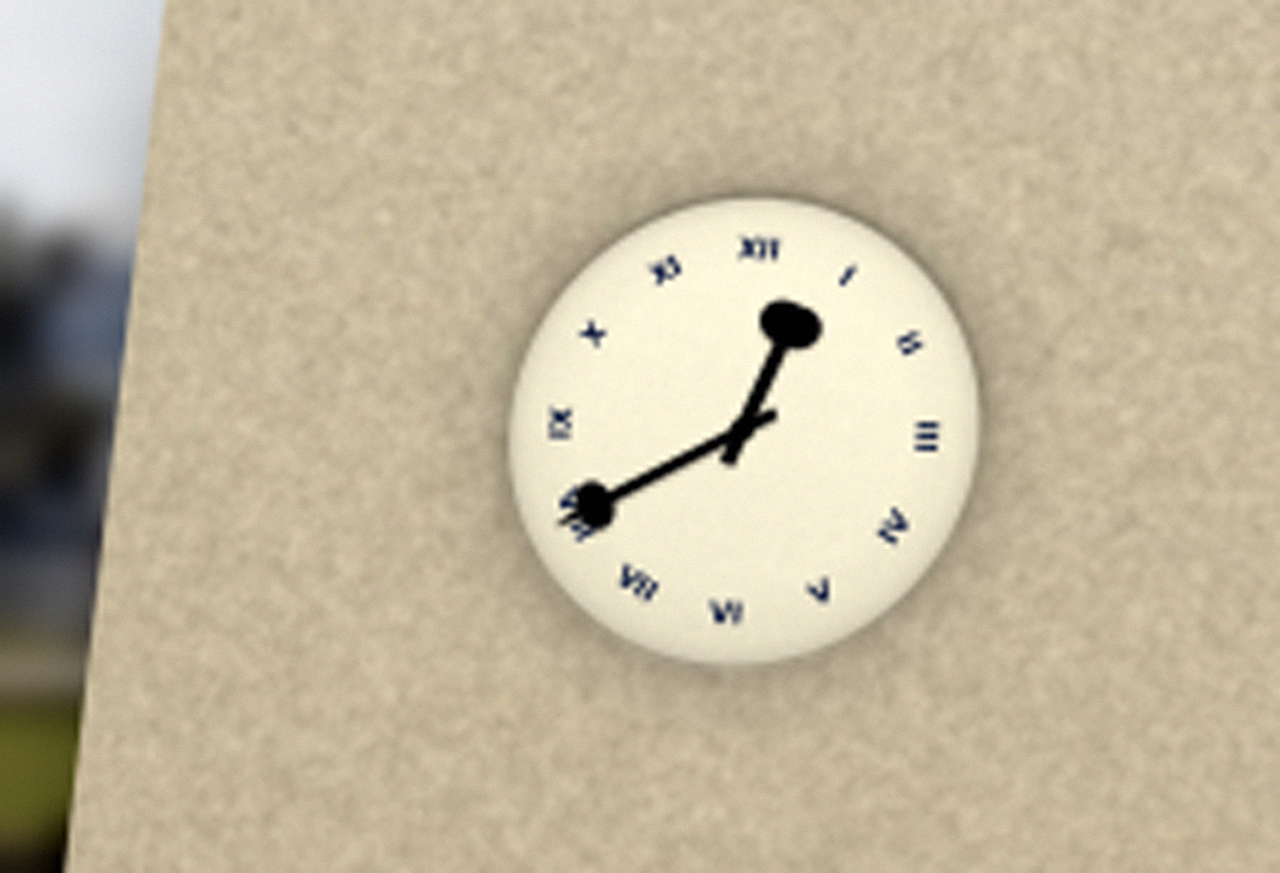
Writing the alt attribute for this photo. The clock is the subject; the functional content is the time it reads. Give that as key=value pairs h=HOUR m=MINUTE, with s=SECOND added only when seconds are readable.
h=12 m=40
